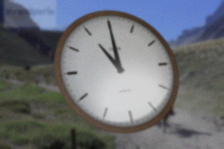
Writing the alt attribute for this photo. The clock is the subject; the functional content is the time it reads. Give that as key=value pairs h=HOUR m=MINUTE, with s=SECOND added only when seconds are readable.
h=11 m=0
